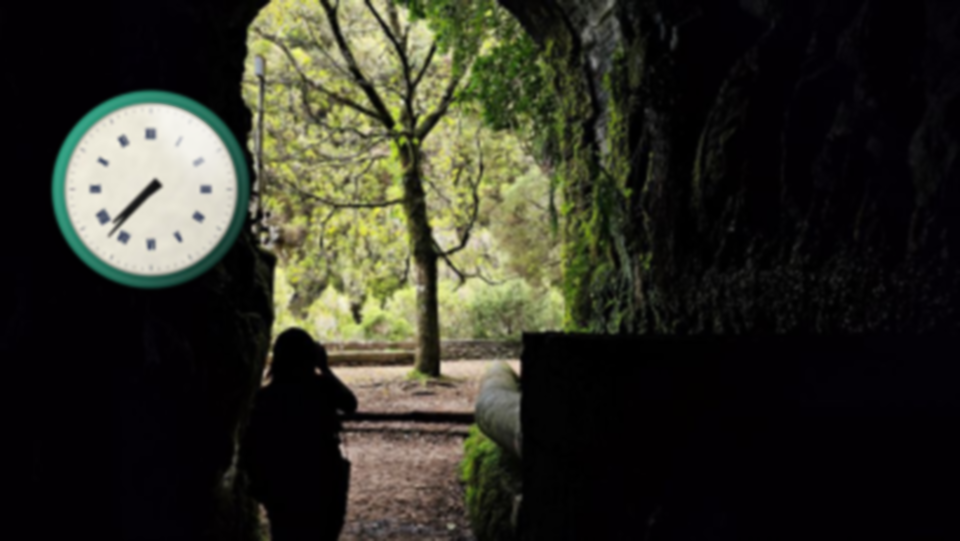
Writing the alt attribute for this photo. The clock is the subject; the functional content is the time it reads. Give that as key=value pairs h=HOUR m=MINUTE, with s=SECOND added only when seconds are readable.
h=7 m=37
